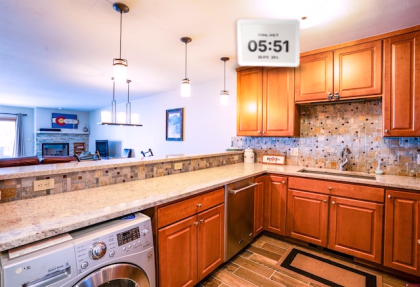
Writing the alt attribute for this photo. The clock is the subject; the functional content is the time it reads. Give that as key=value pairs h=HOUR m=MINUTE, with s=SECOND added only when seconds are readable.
h=5 m=51
